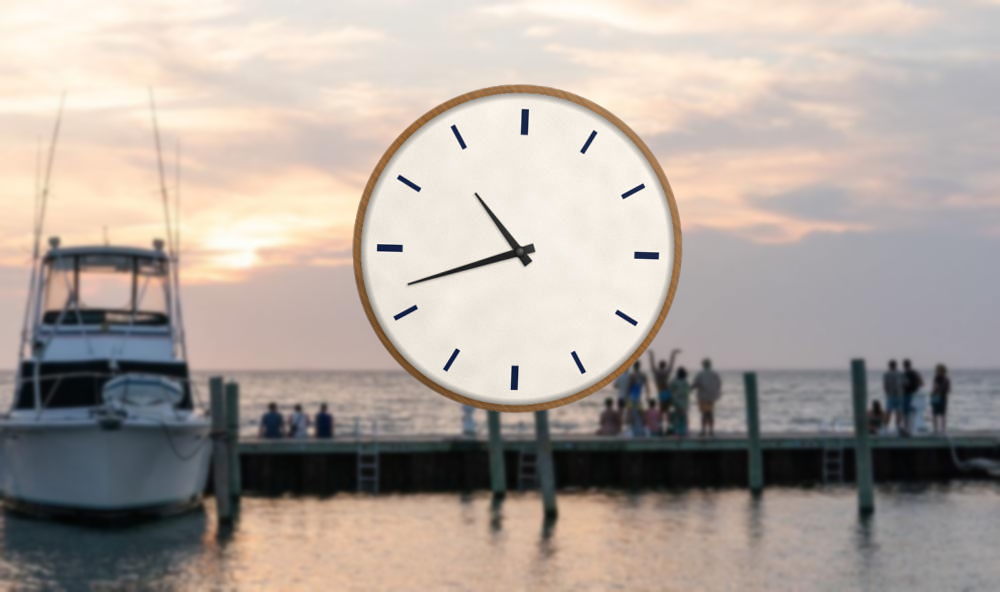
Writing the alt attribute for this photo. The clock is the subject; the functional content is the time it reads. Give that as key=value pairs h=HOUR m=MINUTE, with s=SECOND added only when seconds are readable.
h=10 m=42
